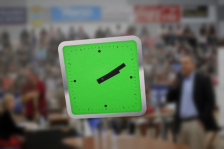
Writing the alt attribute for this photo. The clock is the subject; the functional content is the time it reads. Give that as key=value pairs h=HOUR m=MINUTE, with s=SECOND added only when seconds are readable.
h=2 m=10
